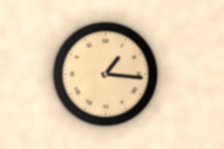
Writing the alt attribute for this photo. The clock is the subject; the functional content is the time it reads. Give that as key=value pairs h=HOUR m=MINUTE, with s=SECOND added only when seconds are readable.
h=1 m=16
